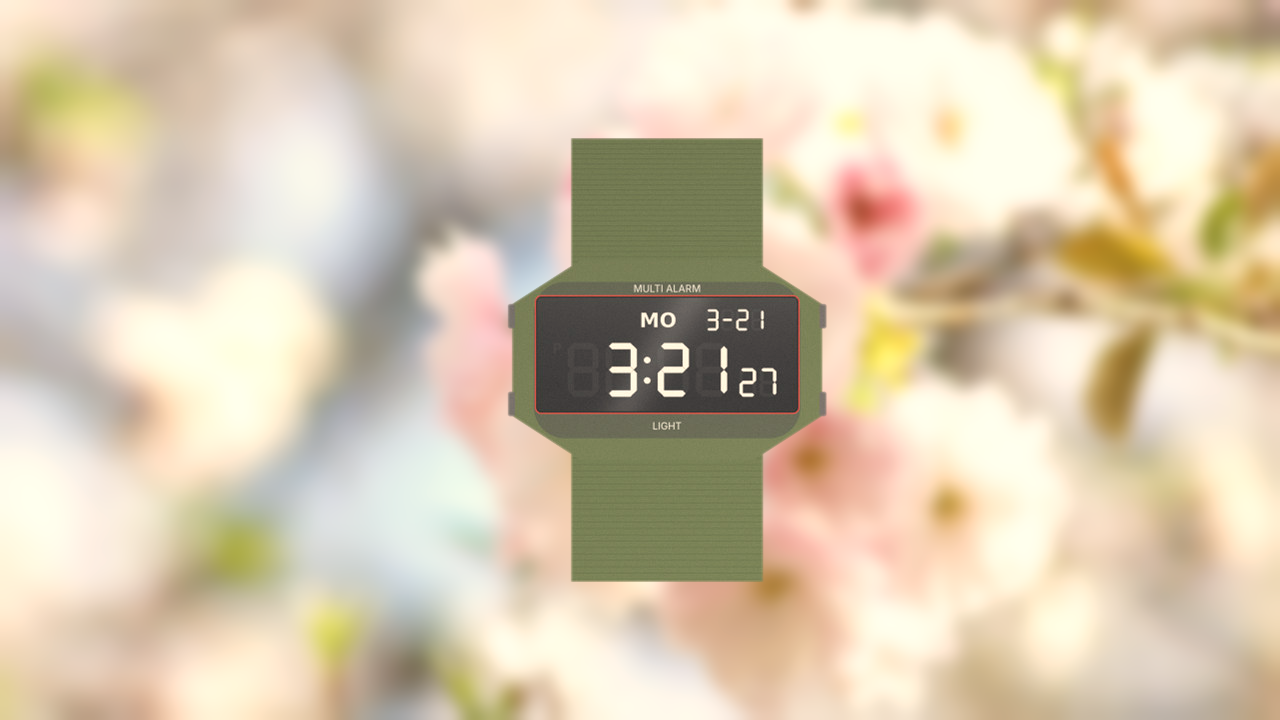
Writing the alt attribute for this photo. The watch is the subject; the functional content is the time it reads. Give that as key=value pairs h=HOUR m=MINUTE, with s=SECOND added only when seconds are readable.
h=3 m=21 s=27
